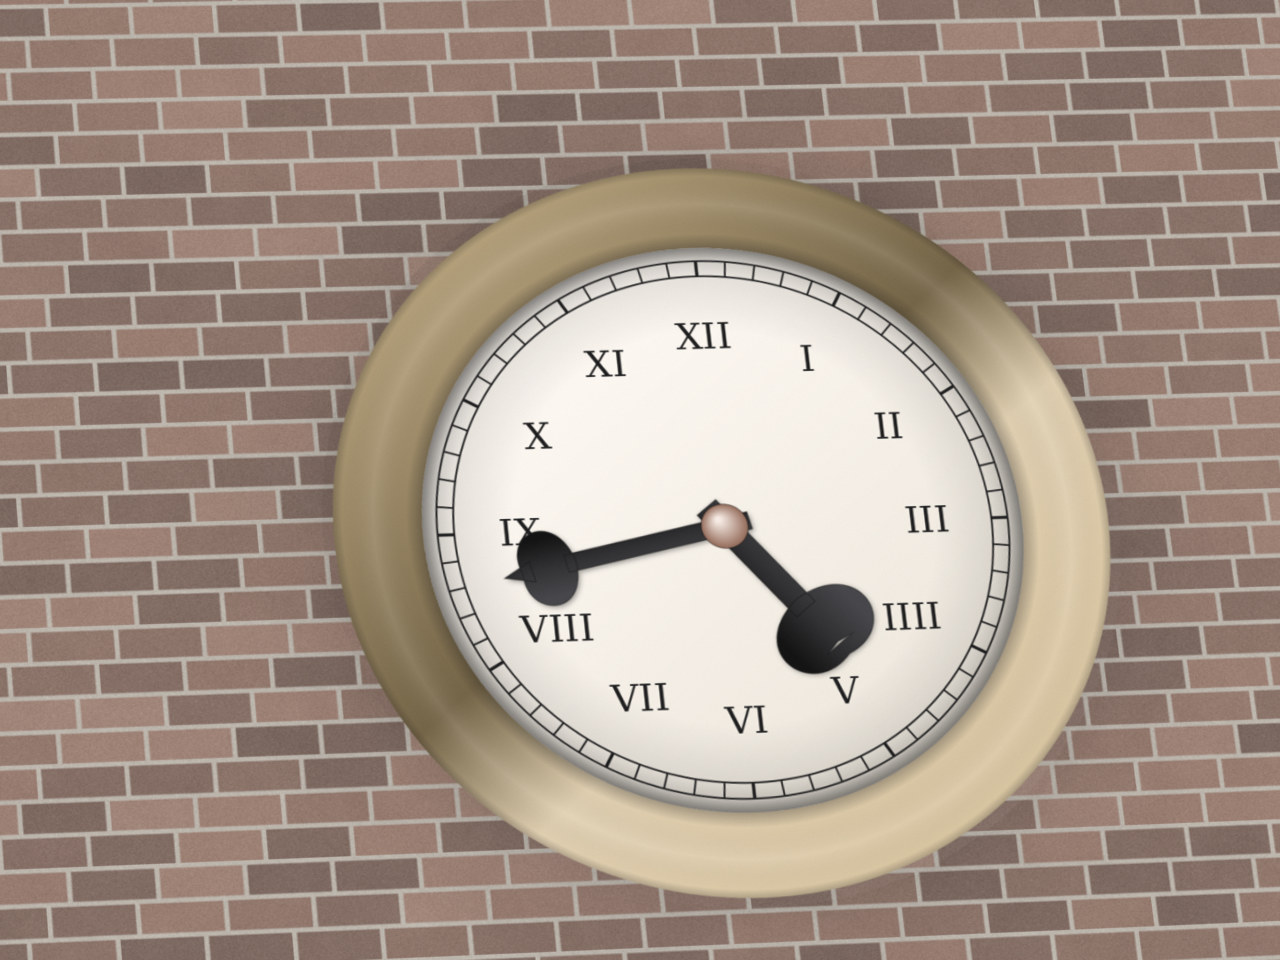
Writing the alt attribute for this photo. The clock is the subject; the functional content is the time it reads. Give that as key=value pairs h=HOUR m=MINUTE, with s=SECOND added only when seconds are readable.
h=4 m=43
